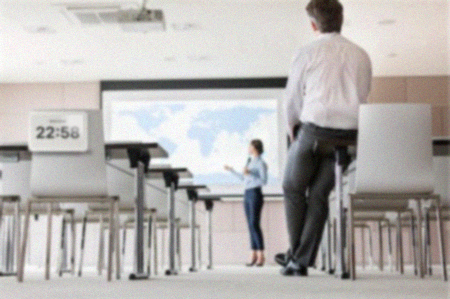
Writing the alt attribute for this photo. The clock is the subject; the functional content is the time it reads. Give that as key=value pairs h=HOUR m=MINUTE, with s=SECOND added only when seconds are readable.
h=22 m=58
